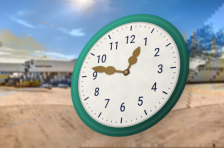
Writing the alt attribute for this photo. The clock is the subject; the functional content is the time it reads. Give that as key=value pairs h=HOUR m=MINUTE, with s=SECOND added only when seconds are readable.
h=12 m=47
